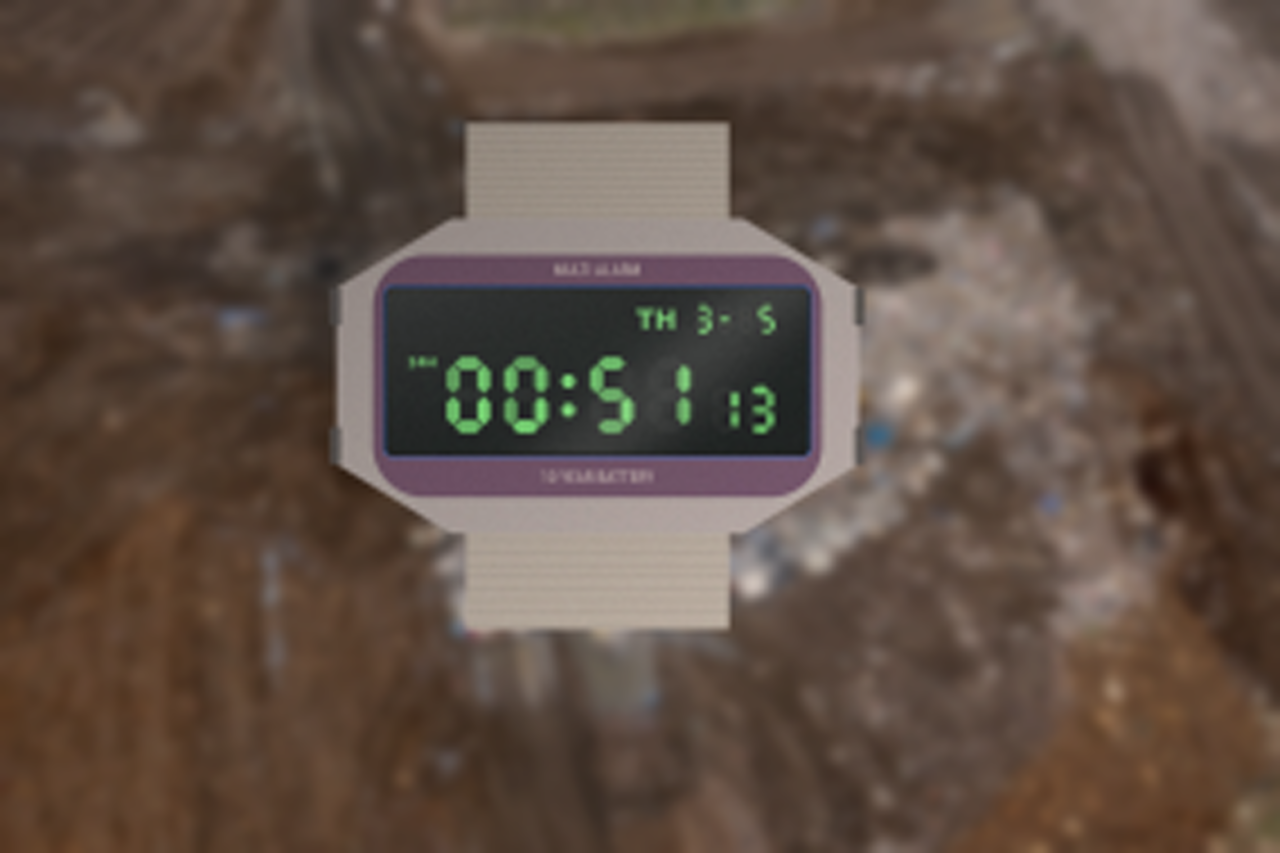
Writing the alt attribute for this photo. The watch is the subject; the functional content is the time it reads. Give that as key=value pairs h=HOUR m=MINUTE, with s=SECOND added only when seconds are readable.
h=0 m=51 s=13
